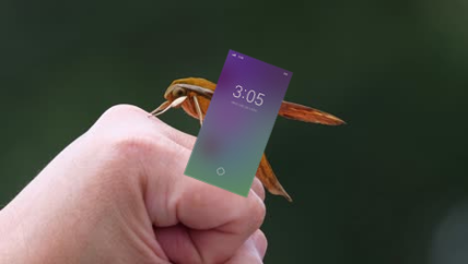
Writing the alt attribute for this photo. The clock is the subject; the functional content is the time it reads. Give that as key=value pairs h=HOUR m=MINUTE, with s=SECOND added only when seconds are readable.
h=3 m=5
